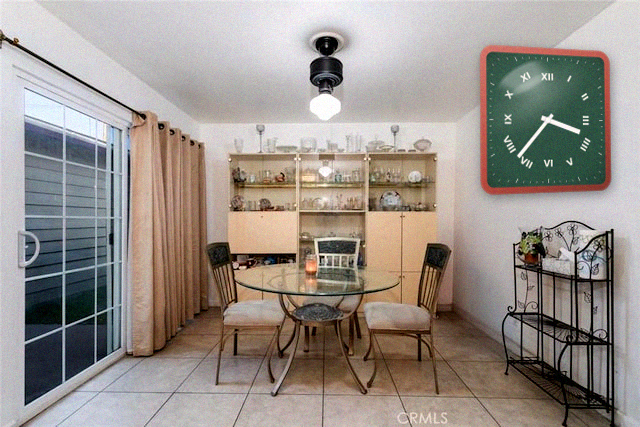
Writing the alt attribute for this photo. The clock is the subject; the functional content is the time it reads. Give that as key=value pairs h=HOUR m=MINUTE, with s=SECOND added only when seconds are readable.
h=3 m=37
